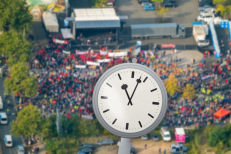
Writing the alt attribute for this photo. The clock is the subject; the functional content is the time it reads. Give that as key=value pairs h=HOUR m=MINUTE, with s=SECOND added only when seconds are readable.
h=11 m=3
